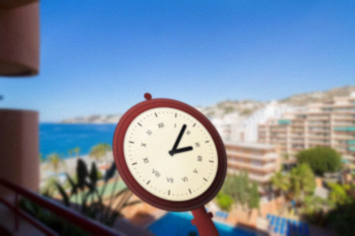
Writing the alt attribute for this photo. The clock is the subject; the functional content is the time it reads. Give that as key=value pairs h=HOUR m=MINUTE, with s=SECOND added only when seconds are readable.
h=3 m=8
